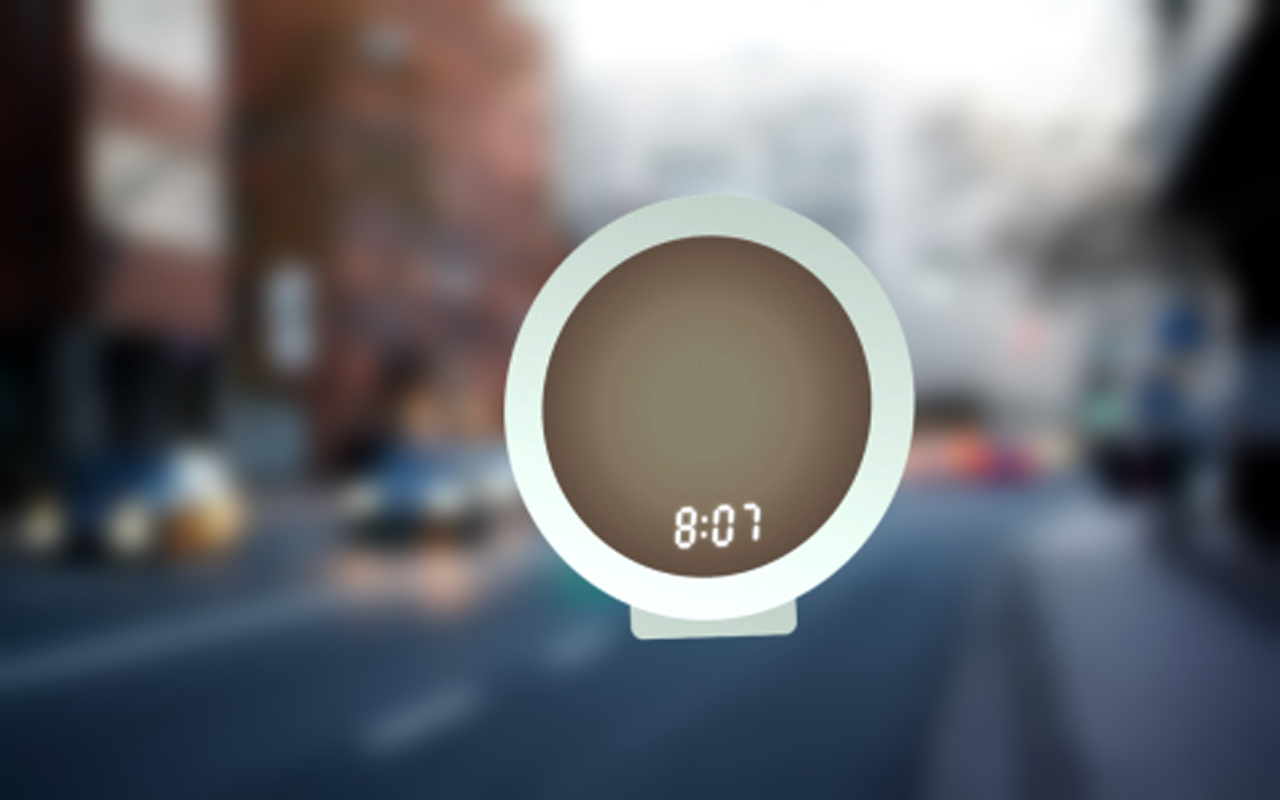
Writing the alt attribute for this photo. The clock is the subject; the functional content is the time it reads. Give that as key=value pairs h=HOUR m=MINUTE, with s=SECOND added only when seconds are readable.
h=8 m=7
